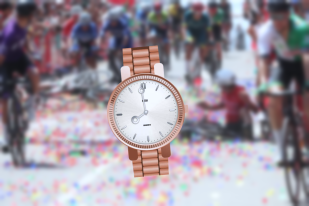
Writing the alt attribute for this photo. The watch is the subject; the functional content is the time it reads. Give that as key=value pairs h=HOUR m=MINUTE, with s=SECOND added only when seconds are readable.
h=7 m=59
